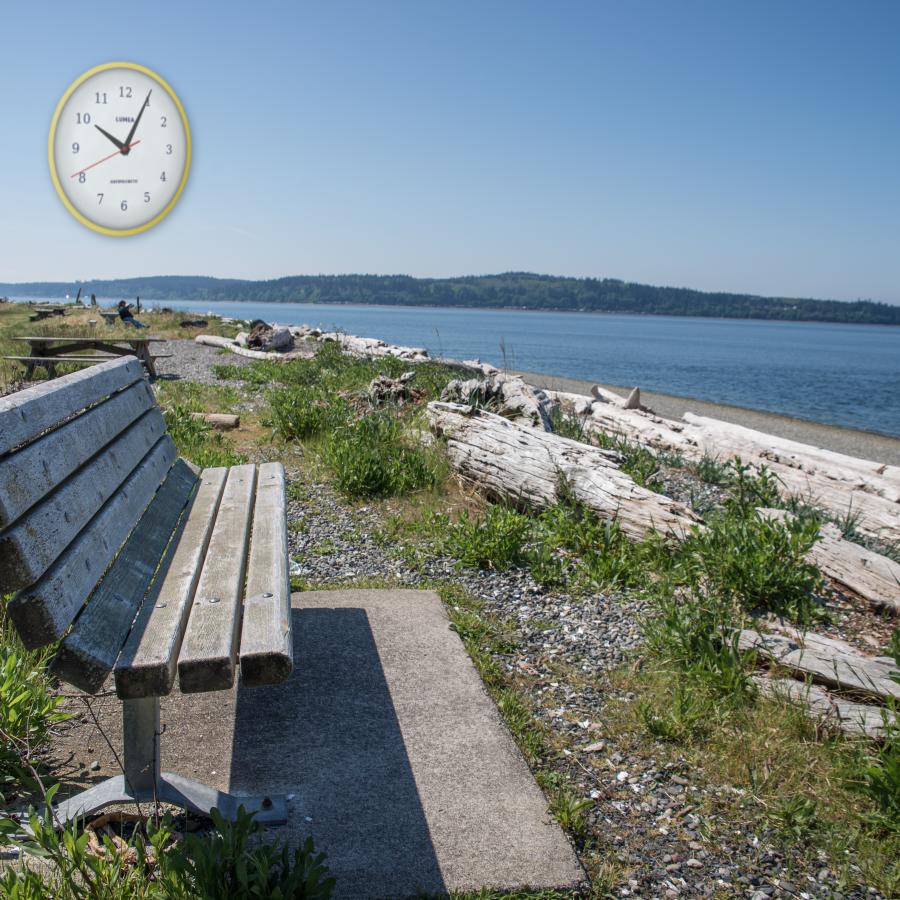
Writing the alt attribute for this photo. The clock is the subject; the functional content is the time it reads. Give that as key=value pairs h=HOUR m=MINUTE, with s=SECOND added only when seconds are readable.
h=10 m=4 s=41
